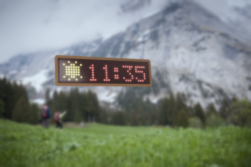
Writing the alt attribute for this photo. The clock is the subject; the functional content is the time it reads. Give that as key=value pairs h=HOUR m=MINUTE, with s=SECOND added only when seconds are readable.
h=11 m=35
